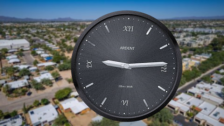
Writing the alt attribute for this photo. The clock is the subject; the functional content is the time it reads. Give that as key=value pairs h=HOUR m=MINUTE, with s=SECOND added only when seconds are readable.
h=9 m=14
